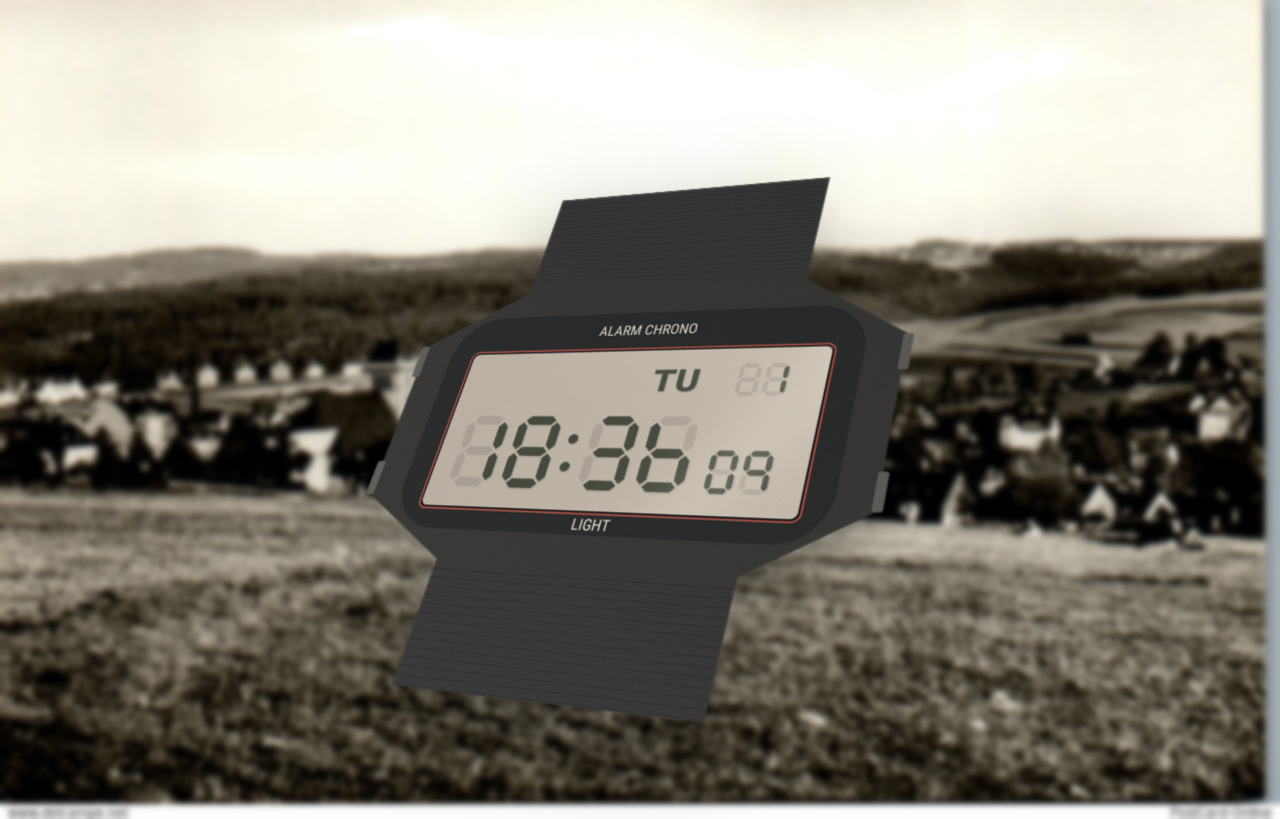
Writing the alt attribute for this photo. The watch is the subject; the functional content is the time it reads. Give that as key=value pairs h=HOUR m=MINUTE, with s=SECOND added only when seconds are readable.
h=18 m=36 s=9
